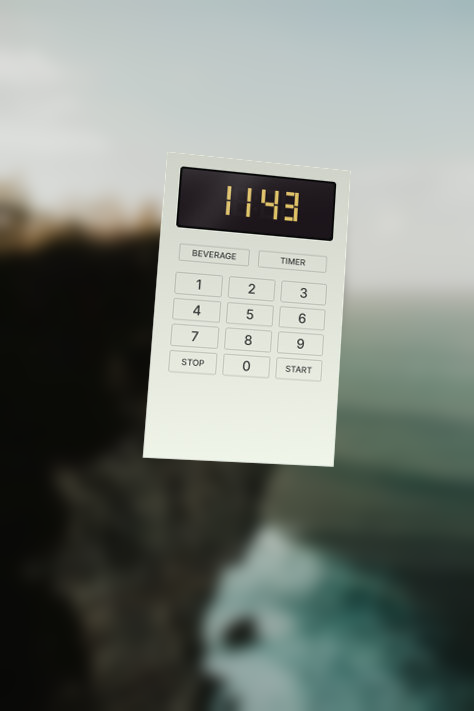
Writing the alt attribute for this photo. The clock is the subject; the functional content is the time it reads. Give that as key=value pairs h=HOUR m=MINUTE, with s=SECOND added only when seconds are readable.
h=11 m=43
